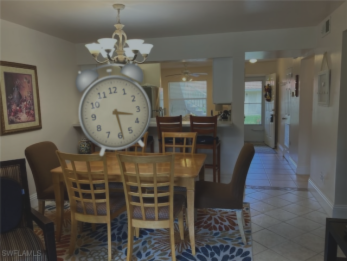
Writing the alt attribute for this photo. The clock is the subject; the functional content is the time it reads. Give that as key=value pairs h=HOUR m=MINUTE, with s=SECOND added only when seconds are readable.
h=3 m=29
